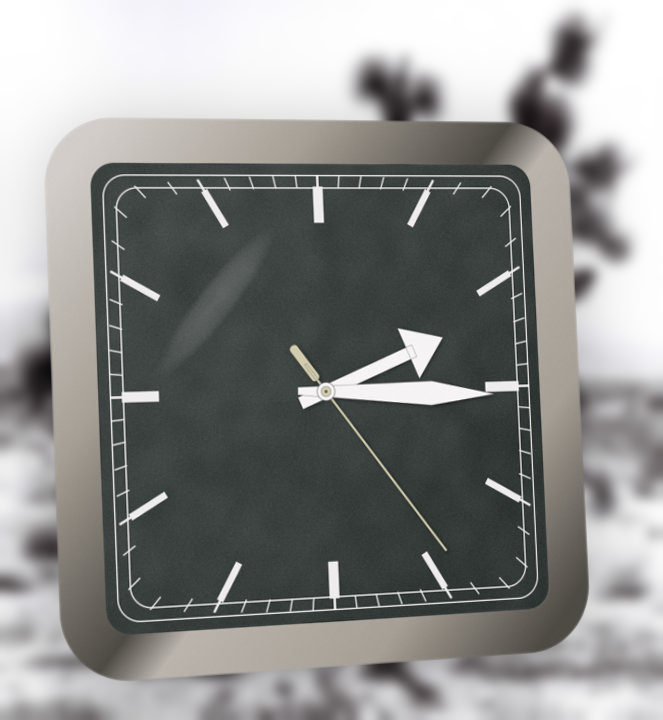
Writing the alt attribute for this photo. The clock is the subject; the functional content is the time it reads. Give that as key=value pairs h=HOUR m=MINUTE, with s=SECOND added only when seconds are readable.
h=2 m=15 s=24
